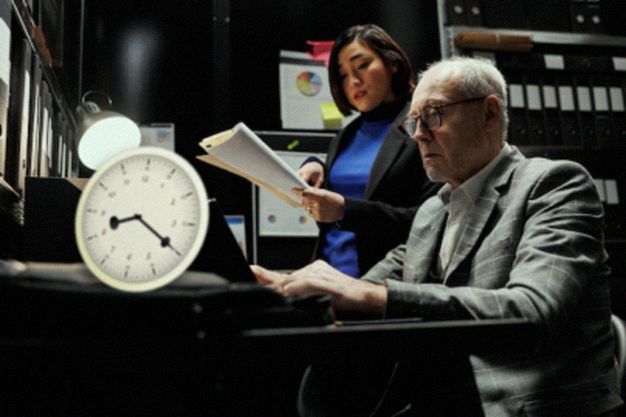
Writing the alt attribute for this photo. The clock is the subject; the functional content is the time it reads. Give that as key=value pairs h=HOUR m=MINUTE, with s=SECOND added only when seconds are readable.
h=8 m=20
